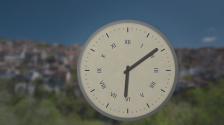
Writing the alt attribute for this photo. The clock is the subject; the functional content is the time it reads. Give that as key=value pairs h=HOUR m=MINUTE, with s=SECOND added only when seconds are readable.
h=6 m=9
